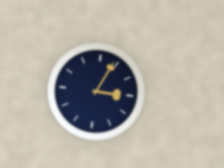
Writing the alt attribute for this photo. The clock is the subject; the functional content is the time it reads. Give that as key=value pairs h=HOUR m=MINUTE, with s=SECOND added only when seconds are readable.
h=3 m=4
